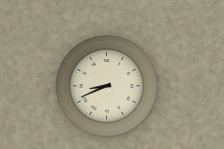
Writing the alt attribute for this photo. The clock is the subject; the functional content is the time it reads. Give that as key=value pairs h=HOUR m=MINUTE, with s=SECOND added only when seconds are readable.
h=8 m=41
